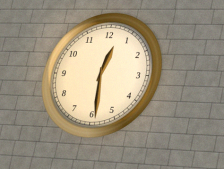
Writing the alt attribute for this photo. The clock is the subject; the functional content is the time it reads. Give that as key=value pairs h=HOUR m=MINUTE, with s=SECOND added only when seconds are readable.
h=12 m=29
